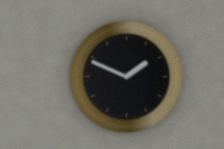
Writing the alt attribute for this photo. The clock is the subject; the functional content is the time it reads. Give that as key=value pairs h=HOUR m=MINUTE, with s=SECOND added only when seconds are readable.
h=1 m=49
